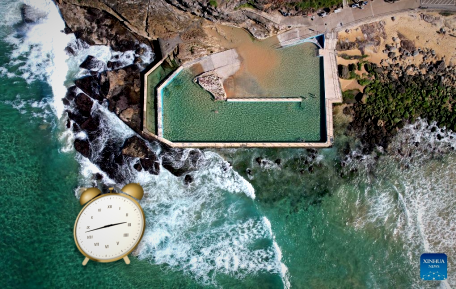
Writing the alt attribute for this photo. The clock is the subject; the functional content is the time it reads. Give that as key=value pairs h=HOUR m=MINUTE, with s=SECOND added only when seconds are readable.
h=2 m=43
